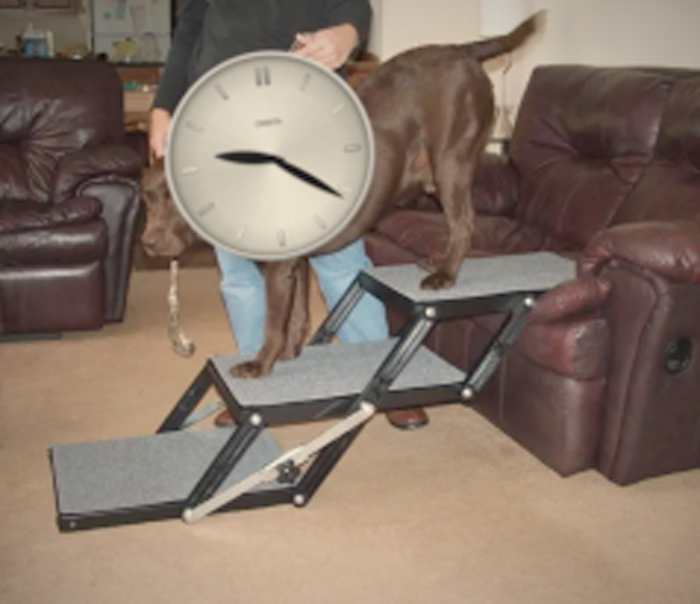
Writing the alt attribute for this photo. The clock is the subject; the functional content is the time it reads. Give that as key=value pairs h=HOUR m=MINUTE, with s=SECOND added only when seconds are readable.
h=9 m=21
